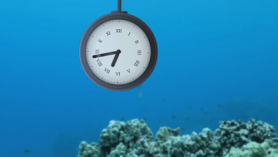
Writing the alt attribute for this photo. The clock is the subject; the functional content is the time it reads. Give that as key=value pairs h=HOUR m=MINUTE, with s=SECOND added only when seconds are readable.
h=6 m=43
